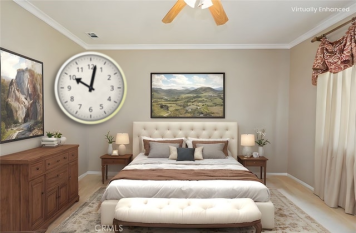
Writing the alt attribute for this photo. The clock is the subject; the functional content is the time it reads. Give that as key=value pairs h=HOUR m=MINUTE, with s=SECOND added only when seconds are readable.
h=10 m=2
